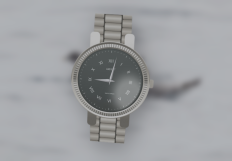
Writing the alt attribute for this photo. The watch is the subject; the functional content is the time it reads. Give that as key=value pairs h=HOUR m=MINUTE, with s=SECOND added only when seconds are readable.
h=9 m=2
